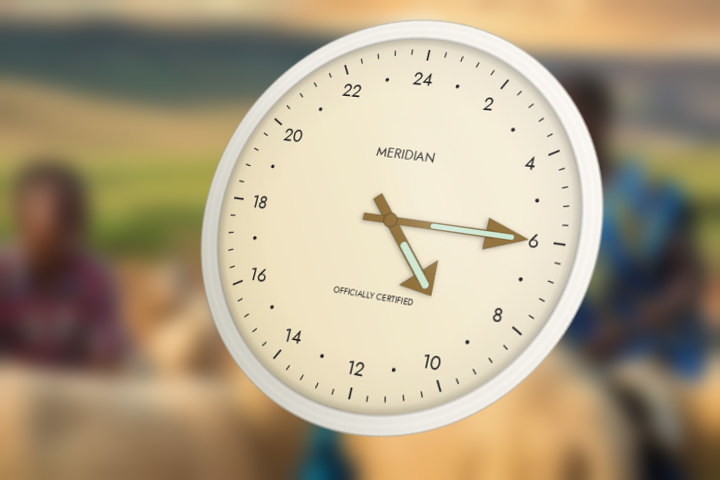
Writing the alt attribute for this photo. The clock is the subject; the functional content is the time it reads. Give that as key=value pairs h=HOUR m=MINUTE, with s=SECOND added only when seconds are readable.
h=9 m=15
